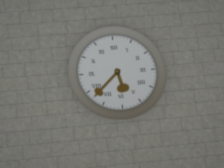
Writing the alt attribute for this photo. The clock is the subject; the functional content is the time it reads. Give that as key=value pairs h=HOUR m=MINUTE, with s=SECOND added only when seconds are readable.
h=5 m=38
